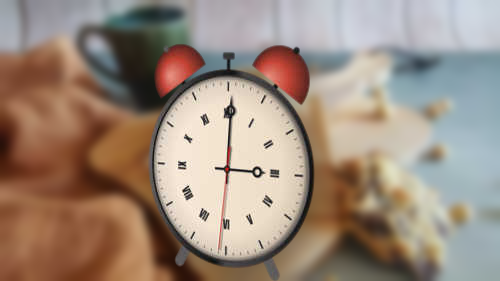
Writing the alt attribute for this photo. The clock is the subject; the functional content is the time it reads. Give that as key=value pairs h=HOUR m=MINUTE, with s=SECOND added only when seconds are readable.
h=3 m=0 s=31
